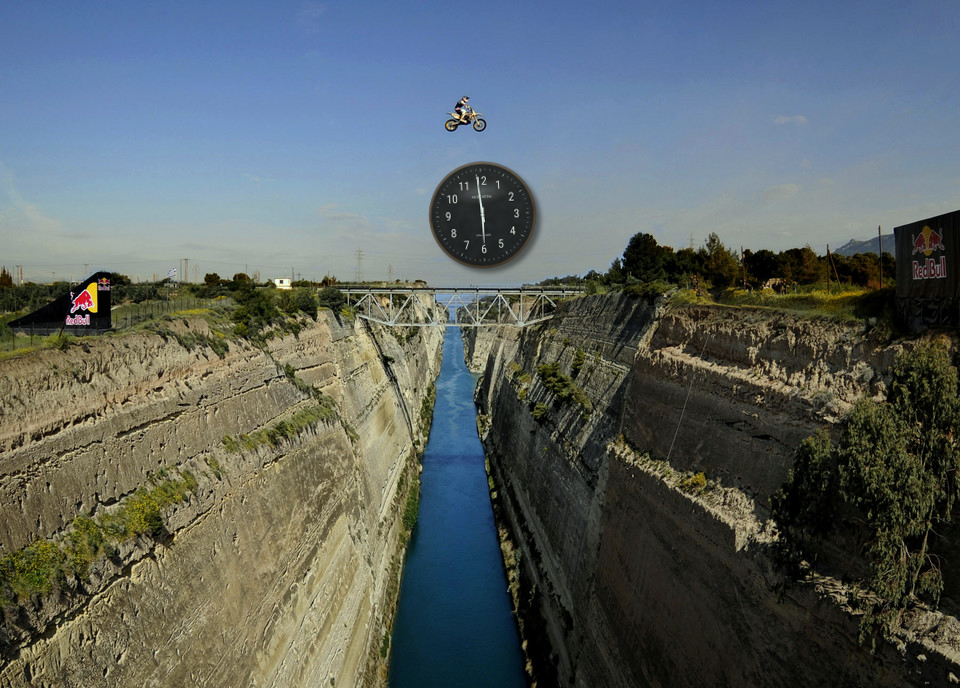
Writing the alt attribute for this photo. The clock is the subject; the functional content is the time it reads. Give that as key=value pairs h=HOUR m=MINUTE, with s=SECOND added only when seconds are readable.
h=5 m=59
